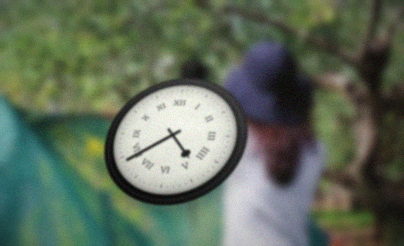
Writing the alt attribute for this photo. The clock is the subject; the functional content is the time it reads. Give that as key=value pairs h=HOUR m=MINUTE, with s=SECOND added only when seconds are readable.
h=4 m=39
